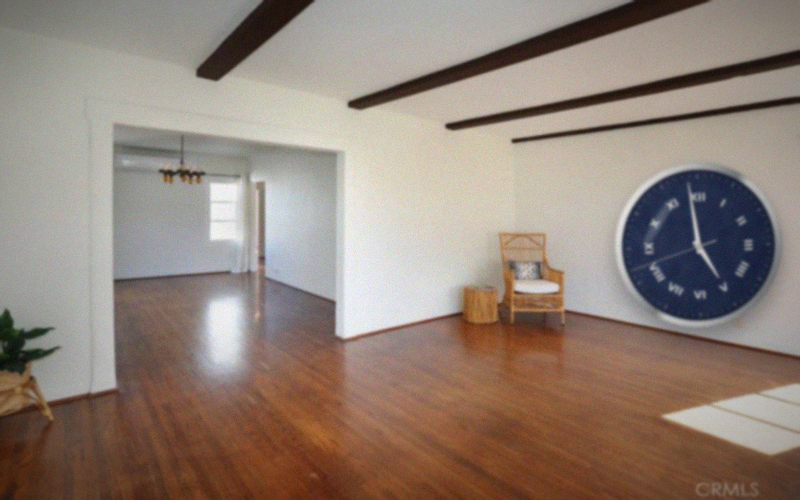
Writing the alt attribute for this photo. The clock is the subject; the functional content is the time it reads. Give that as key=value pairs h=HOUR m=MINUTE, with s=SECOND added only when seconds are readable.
h=4 m=58 s=42
